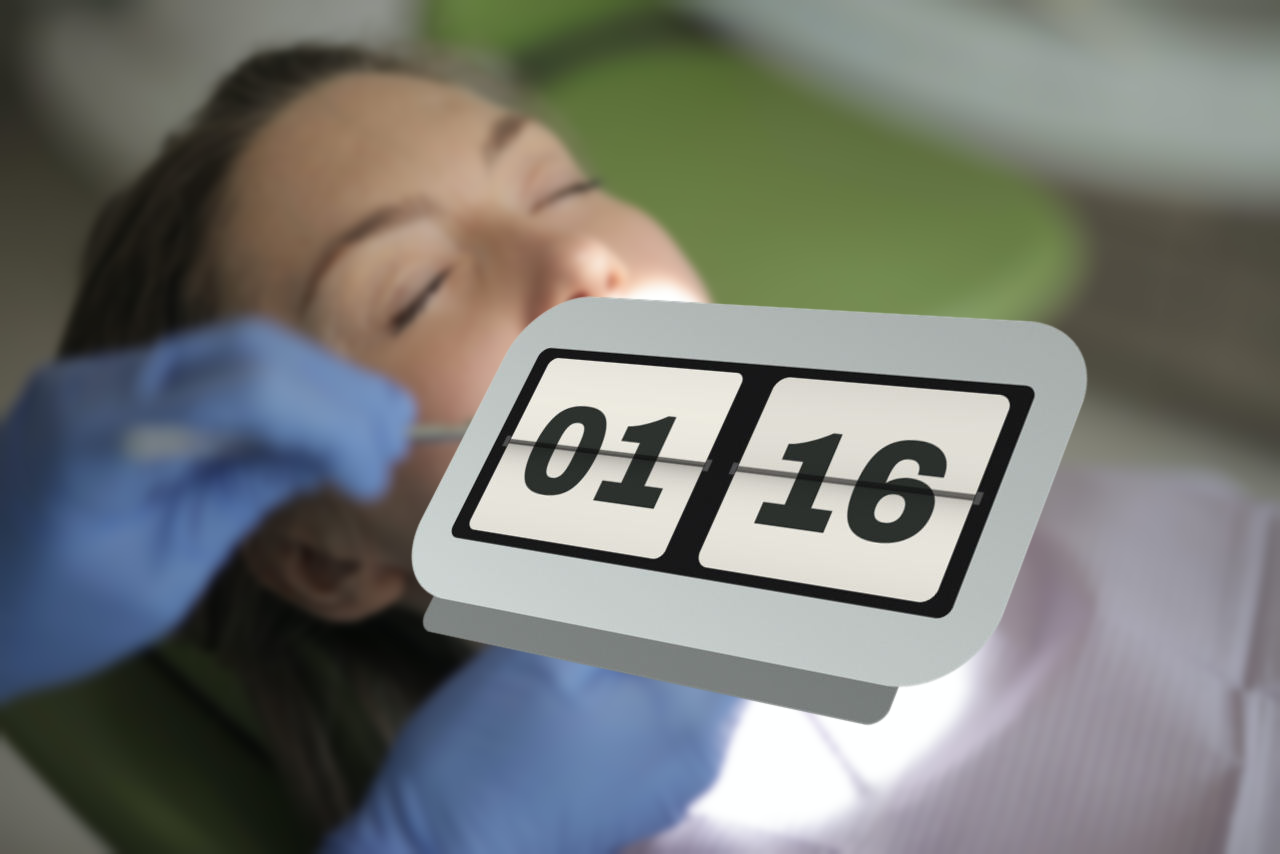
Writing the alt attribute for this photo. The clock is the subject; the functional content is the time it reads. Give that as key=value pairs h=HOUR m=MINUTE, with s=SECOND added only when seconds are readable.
h=1 m=16
